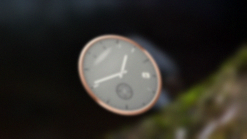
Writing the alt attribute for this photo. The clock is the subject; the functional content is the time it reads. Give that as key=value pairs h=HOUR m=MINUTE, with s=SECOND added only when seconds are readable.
h=12 m=41
